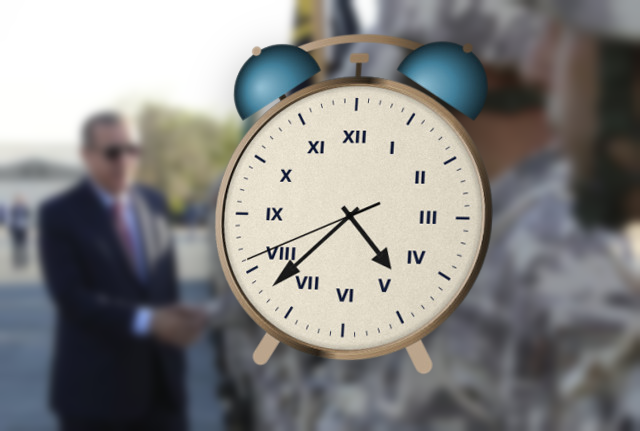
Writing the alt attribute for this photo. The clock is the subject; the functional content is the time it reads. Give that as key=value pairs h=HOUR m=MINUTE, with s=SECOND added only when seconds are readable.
h=4 m=37 s=41
